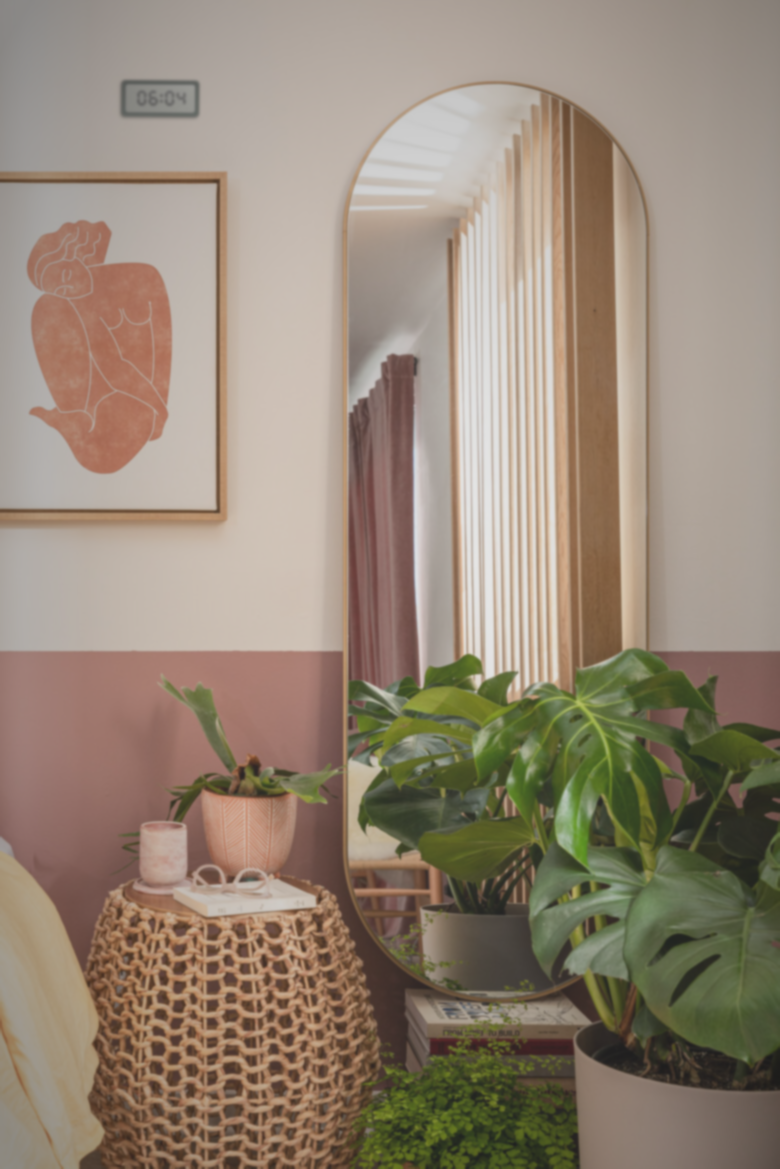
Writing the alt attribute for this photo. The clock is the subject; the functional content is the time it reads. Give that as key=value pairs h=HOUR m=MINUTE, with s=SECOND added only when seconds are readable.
h=6 m=4
